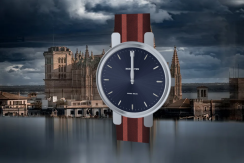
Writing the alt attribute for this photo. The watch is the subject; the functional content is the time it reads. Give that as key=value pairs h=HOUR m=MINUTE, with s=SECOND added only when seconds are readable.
h=12 m=0
